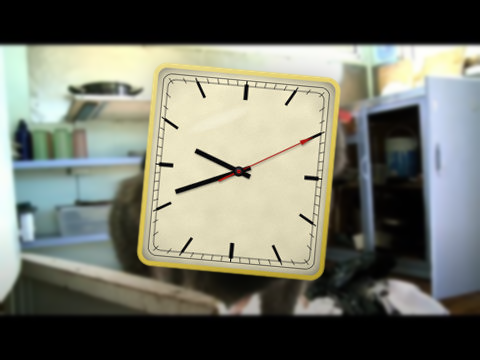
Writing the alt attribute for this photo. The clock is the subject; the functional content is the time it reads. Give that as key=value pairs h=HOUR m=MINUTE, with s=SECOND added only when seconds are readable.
h=9 m=41 s=10
